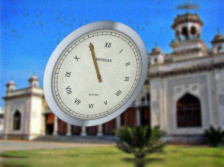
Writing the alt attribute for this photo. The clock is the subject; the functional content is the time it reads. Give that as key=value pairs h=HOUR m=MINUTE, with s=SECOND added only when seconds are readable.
h=10 m=55
